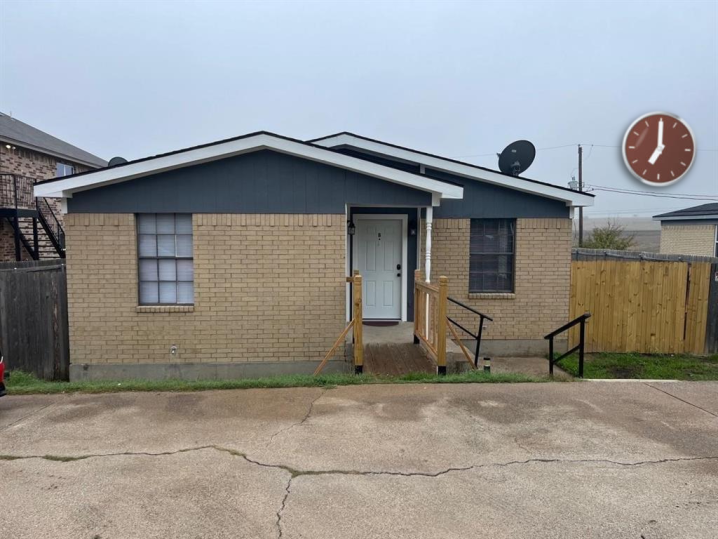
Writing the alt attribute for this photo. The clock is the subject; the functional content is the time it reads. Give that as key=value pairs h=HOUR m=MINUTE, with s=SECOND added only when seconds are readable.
h=7 m=0
